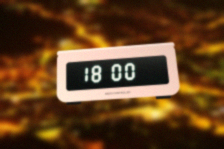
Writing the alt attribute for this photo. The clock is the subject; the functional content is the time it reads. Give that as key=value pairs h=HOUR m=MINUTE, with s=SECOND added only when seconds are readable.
h=18 m=0
